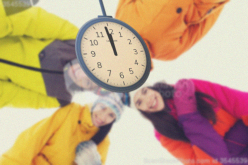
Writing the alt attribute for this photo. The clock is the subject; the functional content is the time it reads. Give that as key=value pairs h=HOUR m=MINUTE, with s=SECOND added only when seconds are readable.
h=11 m=59
